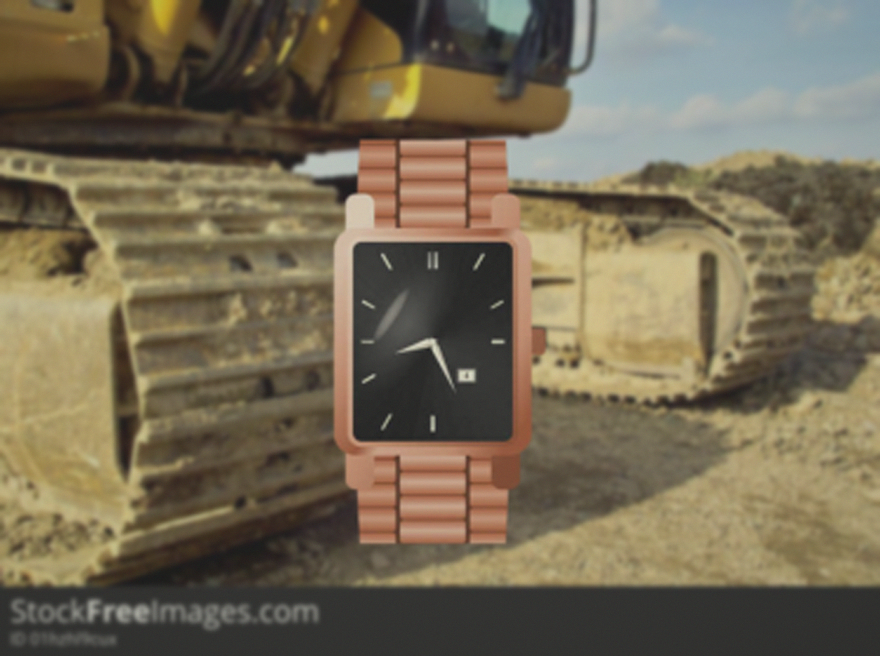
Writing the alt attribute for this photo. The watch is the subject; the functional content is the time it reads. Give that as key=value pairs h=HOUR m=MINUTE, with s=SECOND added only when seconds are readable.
h=8 m=26
